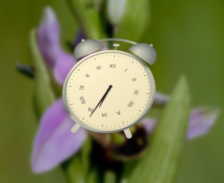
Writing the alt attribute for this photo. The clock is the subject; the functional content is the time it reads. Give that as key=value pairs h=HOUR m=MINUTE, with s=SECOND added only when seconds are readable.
h=6 m=34
